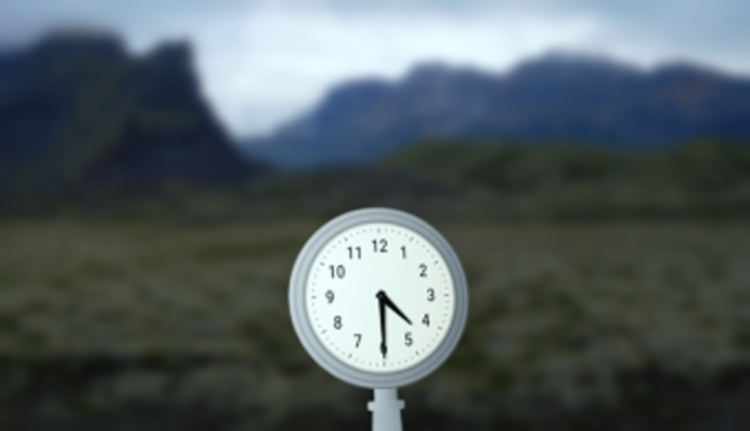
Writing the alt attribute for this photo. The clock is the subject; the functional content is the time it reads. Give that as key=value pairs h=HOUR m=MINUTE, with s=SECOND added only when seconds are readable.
h=4 m=30
